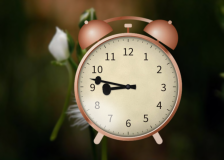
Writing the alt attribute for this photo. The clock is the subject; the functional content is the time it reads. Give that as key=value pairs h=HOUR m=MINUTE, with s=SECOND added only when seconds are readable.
h=8 m=47
